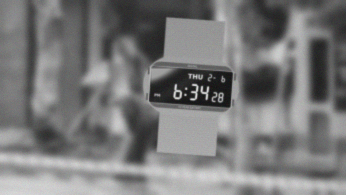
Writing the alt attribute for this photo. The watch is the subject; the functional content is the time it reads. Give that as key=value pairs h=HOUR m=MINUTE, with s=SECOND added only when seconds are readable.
h=6 m=34 s=28
